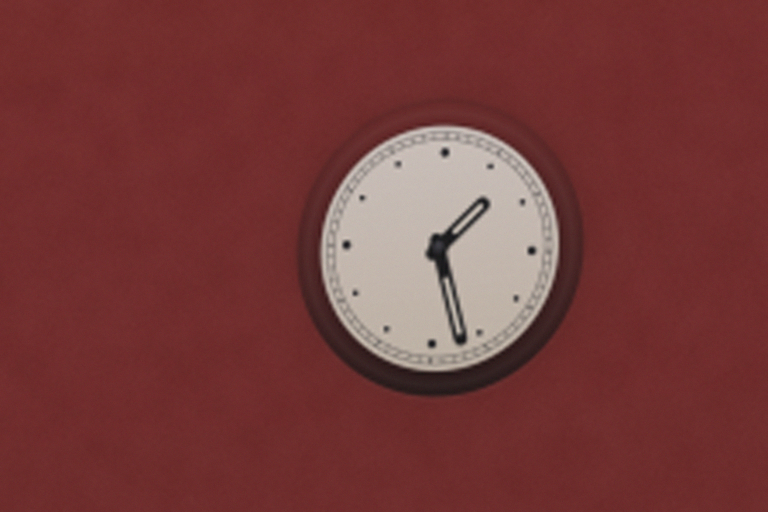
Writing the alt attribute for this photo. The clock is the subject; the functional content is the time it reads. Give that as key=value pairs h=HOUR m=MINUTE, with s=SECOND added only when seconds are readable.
h=1 m=27
